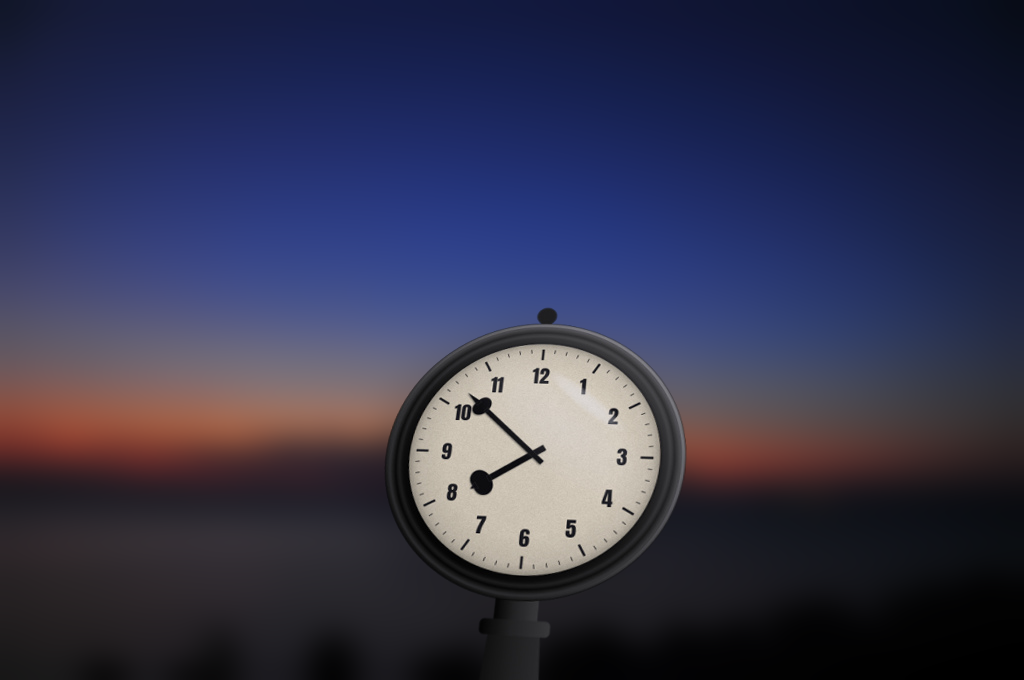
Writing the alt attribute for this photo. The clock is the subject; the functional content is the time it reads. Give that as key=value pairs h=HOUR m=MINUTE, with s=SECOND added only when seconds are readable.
h=7 m=52
